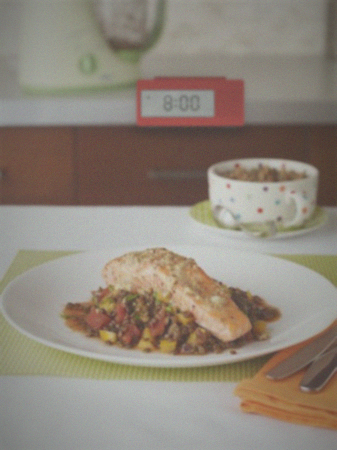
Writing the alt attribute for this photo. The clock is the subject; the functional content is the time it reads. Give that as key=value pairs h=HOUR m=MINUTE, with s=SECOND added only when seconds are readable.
h=8 m=0
